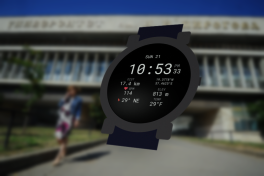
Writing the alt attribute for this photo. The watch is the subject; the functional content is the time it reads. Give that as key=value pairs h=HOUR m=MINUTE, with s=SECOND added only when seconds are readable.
h=10 m=53
